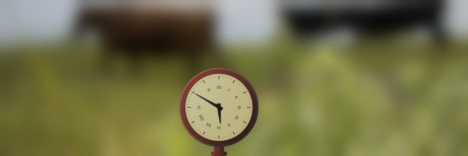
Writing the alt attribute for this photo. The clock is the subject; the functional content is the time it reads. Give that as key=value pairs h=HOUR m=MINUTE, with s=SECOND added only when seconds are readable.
h=5 m=50
